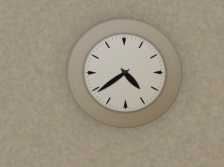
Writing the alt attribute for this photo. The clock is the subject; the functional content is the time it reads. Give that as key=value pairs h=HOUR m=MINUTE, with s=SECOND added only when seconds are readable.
h=4 m=39
